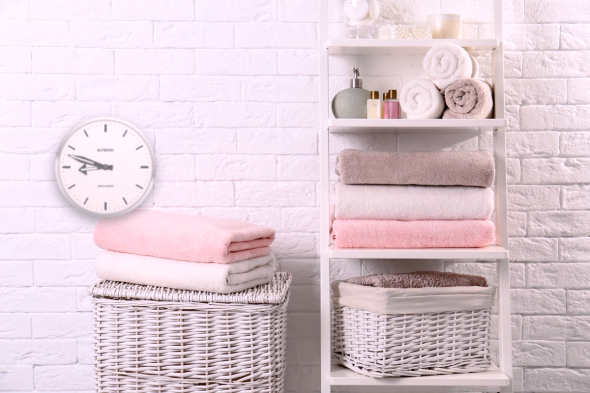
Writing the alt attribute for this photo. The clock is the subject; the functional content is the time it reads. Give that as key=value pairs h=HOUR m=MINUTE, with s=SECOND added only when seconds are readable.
h=8 m=48
